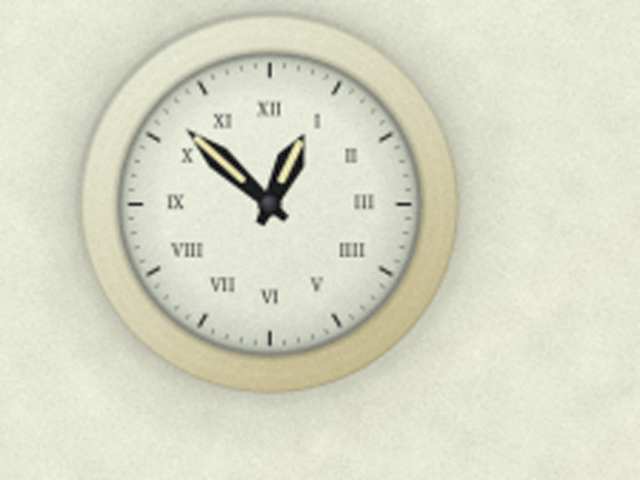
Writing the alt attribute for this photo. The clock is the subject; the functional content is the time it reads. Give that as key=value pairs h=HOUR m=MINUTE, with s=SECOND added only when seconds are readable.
h=12 m=52
